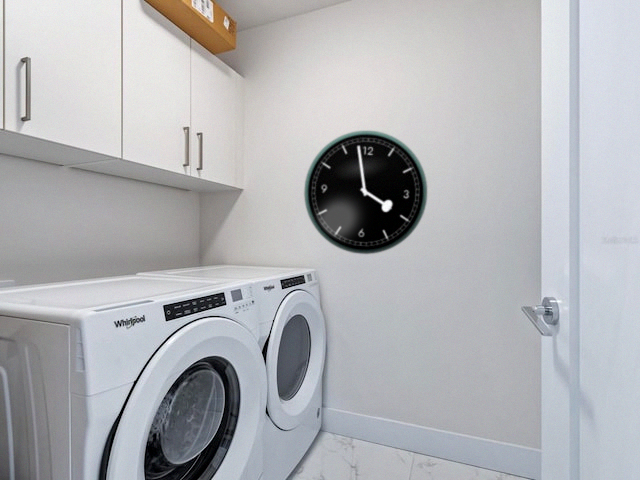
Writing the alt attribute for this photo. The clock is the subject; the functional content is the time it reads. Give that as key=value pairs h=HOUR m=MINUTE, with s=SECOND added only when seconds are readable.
h=3 m=58
